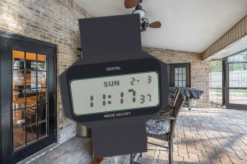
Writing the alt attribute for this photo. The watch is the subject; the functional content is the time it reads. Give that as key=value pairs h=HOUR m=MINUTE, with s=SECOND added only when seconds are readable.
h=11 m=17 s=37
